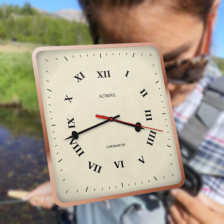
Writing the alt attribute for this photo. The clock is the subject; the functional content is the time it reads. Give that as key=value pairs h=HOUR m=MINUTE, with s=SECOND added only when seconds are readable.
h=3 m=42 s=18
